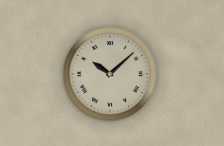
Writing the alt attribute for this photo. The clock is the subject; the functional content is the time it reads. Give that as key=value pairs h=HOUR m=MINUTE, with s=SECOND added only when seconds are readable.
h=10 m=8
